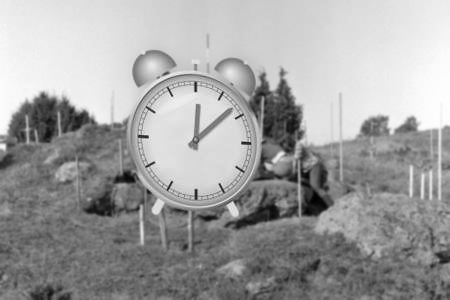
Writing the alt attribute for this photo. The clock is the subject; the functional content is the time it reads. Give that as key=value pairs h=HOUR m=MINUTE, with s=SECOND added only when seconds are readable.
h=12 m=8
